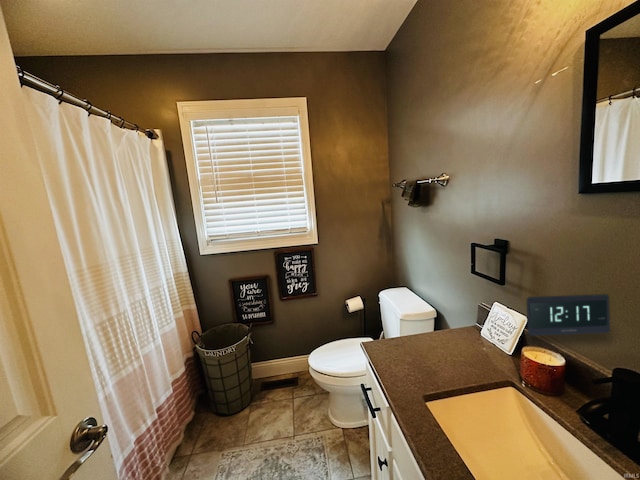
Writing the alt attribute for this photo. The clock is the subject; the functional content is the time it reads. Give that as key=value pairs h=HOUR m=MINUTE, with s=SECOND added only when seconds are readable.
h=12 m=17
